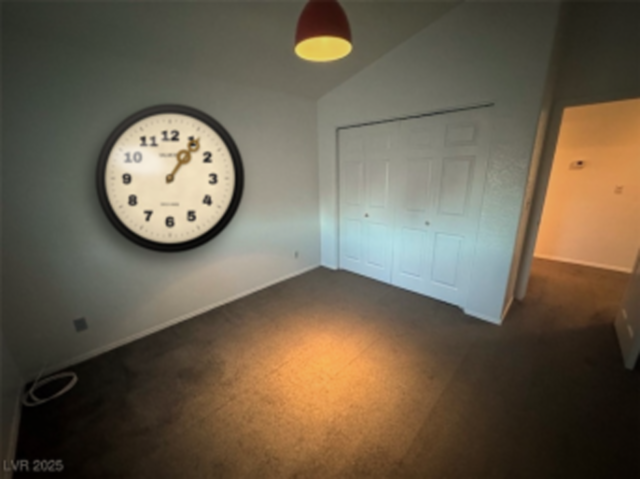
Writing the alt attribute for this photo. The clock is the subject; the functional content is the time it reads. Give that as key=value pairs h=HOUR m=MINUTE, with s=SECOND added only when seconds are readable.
h=1 m=6
